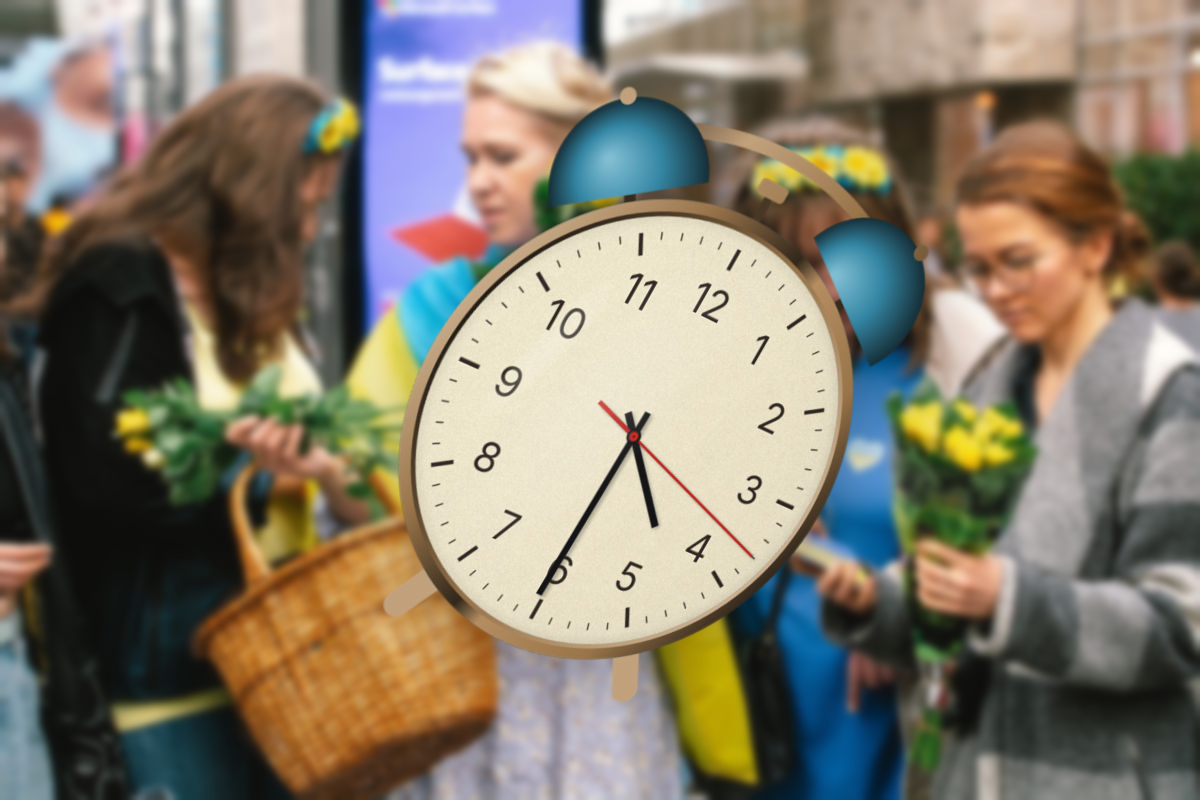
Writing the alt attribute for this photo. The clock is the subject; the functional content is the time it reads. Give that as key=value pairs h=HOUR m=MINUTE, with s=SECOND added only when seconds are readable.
h=4 m=30 s=18
